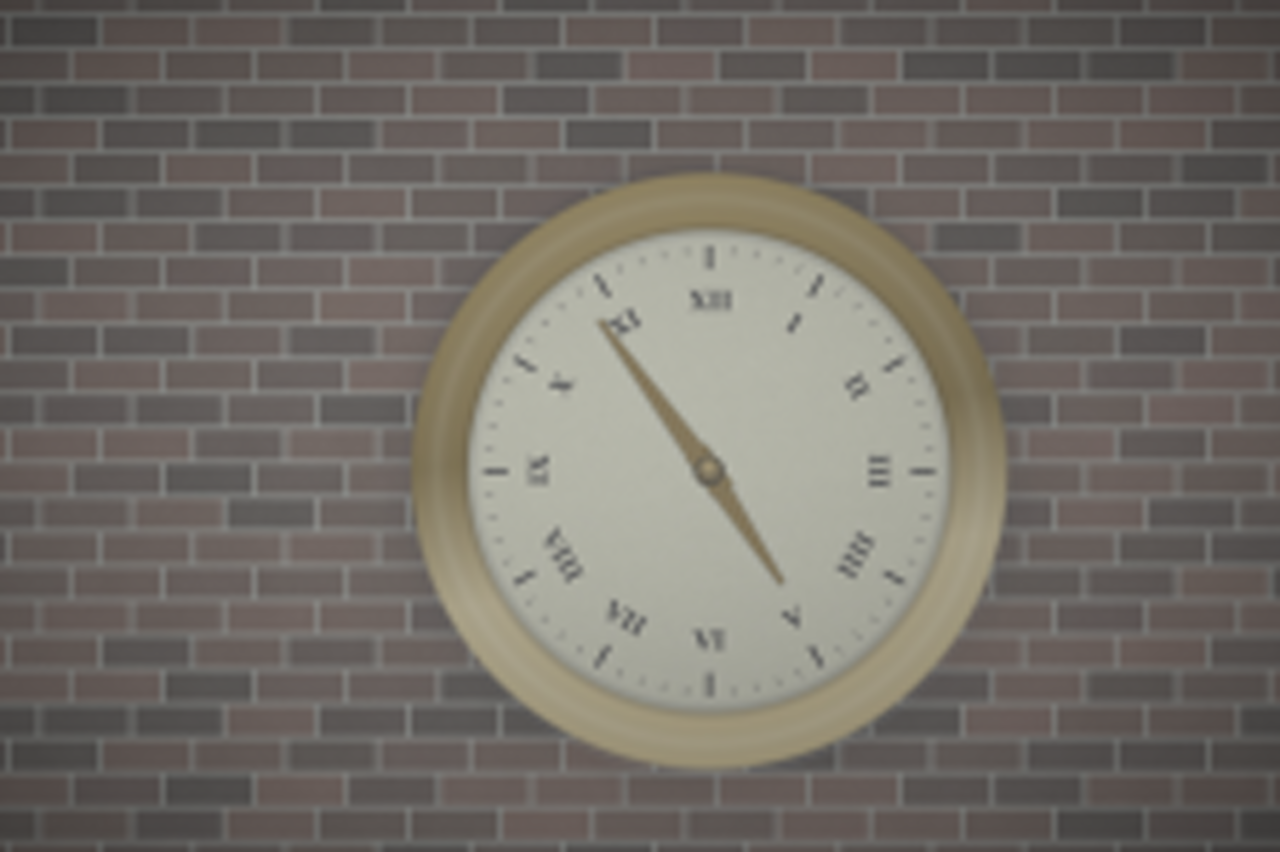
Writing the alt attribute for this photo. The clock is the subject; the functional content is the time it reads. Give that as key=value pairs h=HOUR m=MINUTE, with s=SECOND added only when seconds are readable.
h=4 m=54
